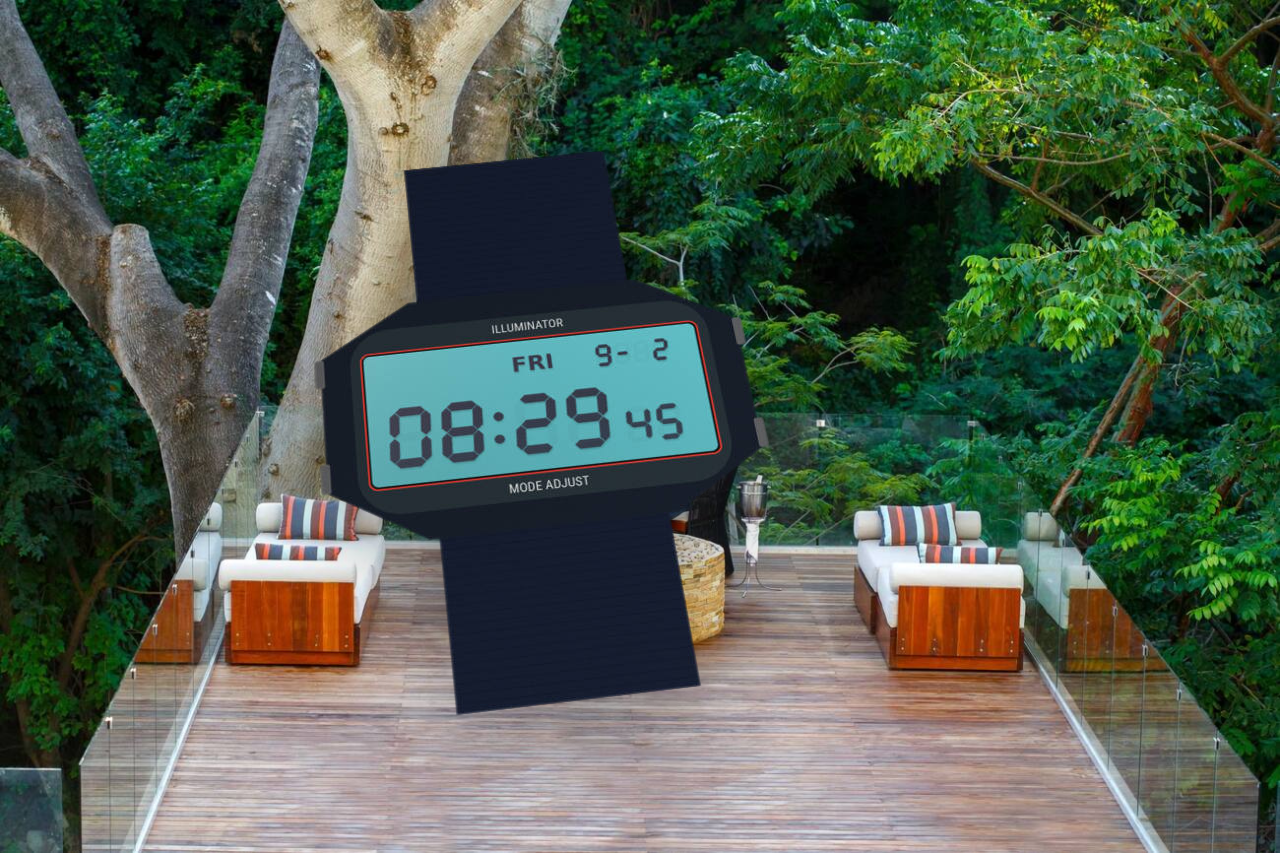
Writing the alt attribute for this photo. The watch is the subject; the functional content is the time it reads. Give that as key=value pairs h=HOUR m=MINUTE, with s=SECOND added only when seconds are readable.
h=8 m=29 s=45
